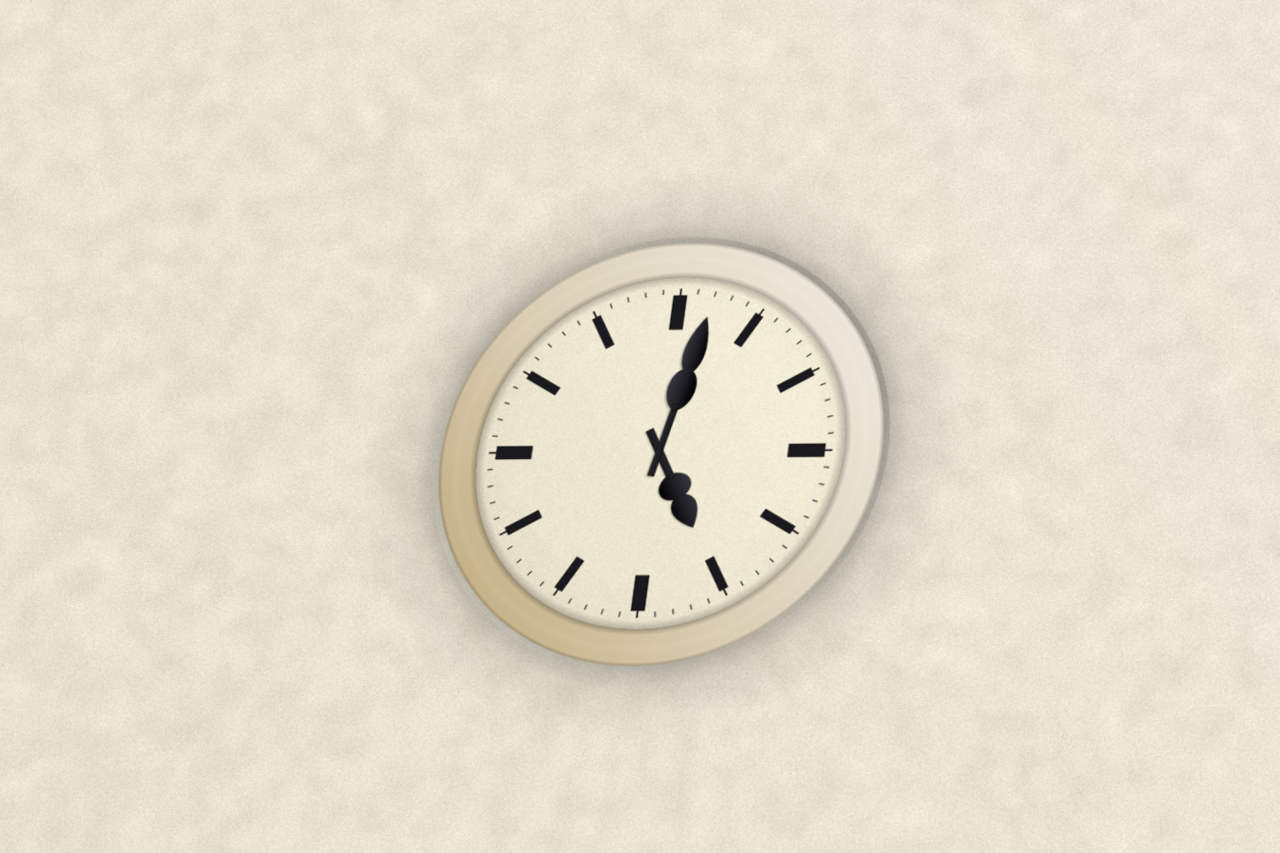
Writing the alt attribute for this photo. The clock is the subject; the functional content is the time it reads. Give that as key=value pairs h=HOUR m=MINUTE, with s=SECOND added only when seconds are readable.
h=5 m=2
